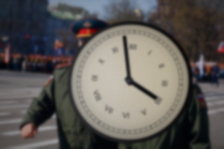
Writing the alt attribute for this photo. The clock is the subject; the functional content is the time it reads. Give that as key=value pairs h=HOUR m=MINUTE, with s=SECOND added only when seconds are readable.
h=3 m=58
